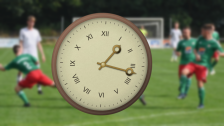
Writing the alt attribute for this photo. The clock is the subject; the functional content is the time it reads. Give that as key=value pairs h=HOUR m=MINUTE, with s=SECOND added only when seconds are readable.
h=1 m=17
